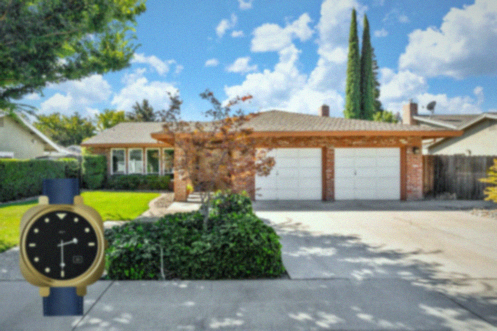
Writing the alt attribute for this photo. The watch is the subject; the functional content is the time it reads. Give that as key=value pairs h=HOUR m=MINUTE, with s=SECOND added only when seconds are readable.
h=2 m=30
